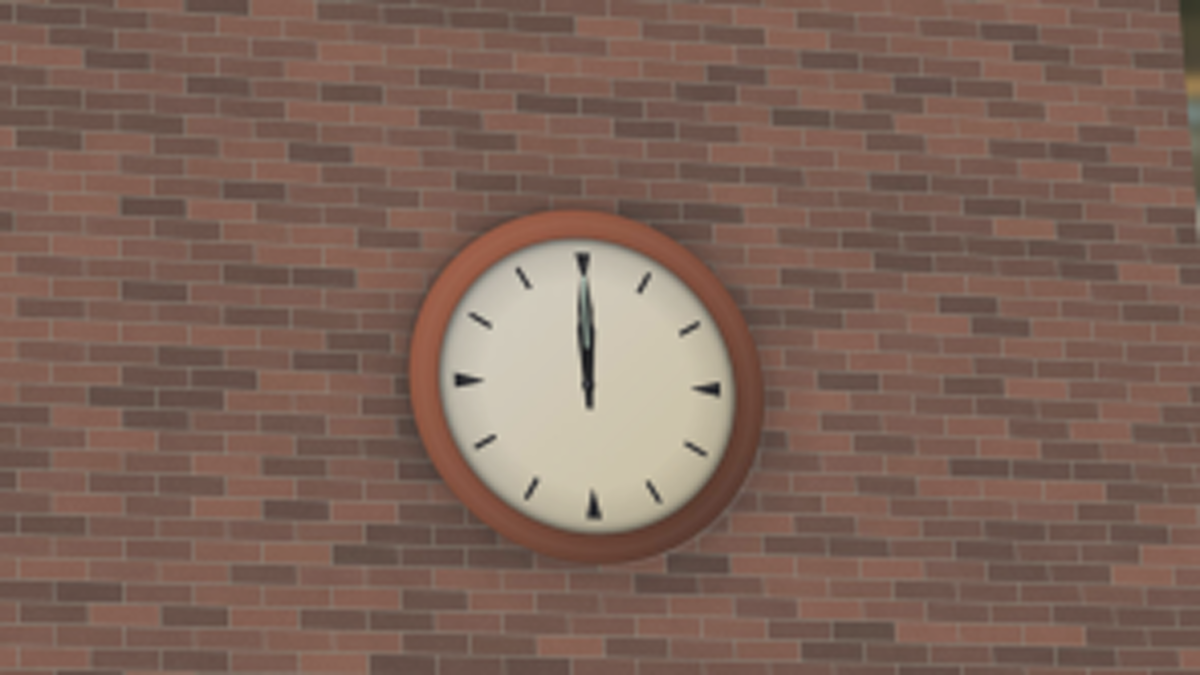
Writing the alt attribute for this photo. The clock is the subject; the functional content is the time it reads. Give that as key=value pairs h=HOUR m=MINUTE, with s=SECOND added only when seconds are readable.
h=12 m=0
